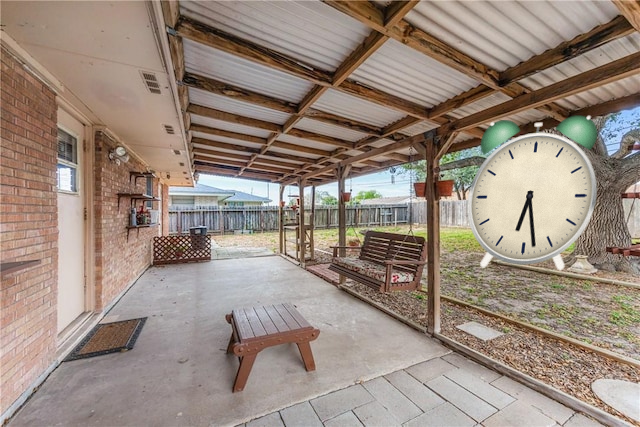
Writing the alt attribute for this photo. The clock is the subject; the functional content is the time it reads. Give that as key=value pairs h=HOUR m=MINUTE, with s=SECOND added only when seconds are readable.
h=6 m=28
